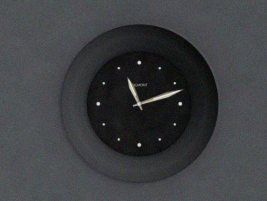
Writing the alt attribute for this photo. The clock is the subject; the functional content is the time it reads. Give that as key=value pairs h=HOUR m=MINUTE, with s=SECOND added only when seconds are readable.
h=11 m=12
